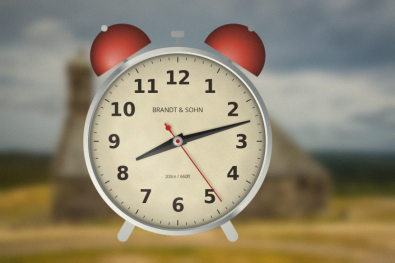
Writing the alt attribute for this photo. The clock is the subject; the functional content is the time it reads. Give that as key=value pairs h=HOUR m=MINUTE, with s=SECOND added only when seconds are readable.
h=8 m=12 s=24
